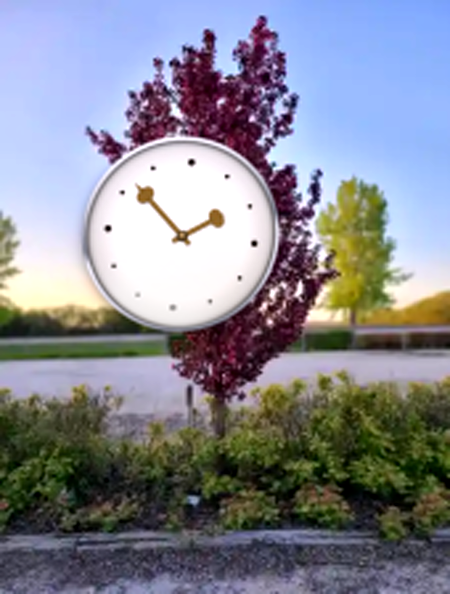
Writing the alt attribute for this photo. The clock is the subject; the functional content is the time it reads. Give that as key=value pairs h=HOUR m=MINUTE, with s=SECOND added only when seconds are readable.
h=1 m=52
